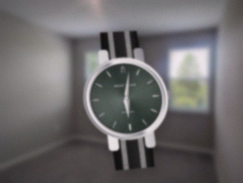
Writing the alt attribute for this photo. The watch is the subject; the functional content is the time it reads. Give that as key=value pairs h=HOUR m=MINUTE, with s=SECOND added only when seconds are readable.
h=6 m=2
